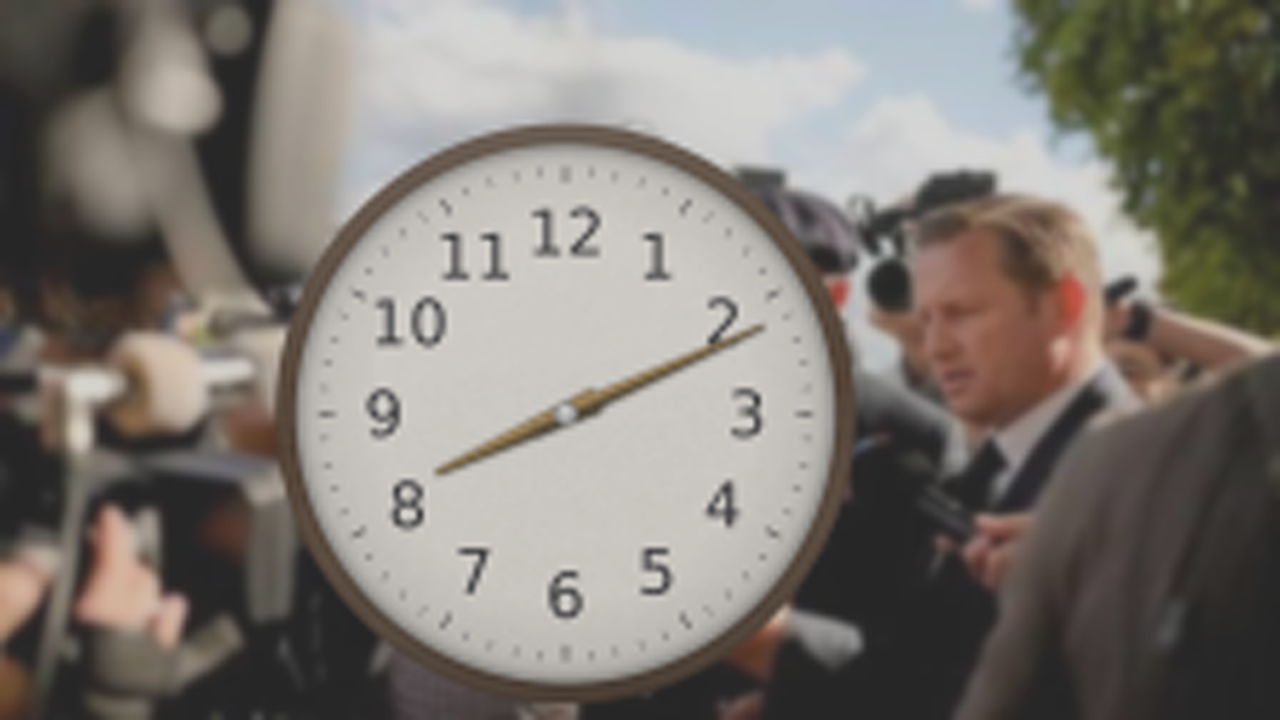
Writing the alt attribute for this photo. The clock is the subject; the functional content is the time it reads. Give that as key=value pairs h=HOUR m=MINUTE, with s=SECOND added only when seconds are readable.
h=8 m=11
